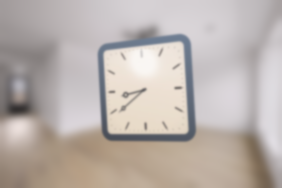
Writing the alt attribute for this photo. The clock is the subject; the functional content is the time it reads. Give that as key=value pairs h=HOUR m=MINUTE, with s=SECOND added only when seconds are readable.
h=8 m=39
